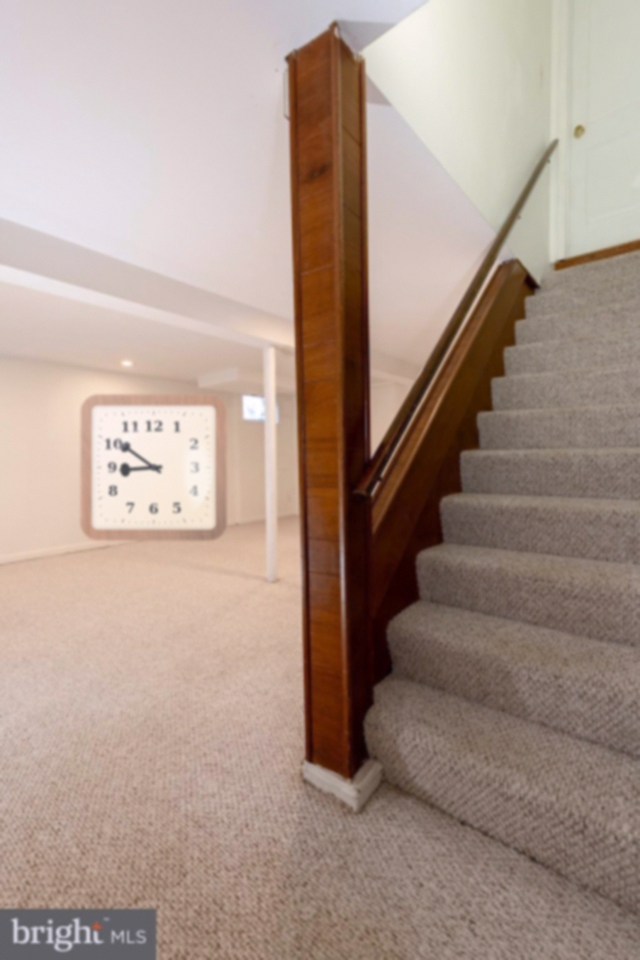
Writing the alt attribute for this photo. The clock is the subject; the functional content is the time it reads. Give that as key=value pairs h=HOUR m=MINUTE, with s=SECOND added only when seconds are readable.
h=8 m=51
